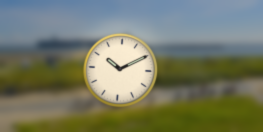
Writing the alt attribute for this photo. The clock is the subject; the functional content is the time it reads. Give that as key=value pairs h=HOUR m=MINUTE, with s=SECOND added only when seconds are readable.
h=10 m=10
